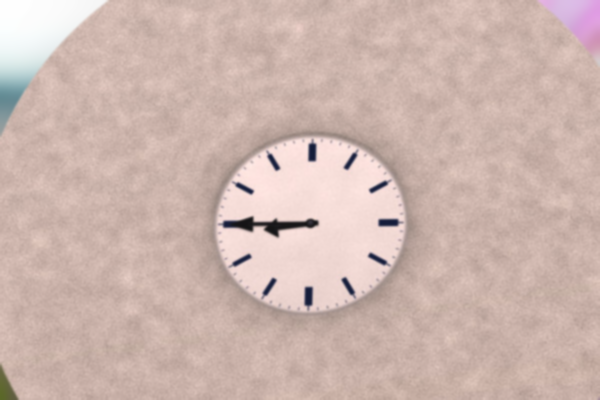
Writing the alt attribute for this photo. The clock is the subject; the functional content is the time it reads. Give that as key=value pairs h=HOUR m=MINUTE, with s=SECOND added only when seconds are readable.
h=8 m=45
